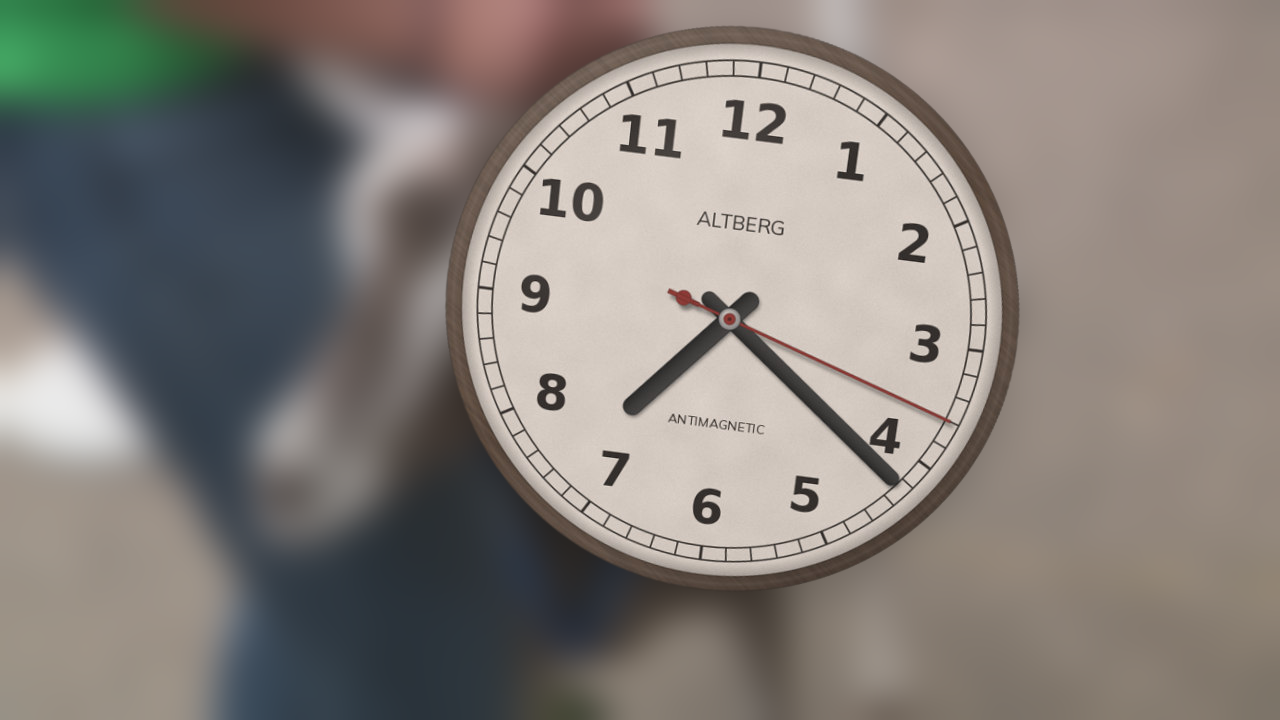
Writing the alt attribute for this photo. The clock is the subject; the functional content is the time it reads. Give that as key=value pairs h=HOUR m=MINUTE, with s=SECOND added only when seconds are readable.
h=7 m=21 s=18
